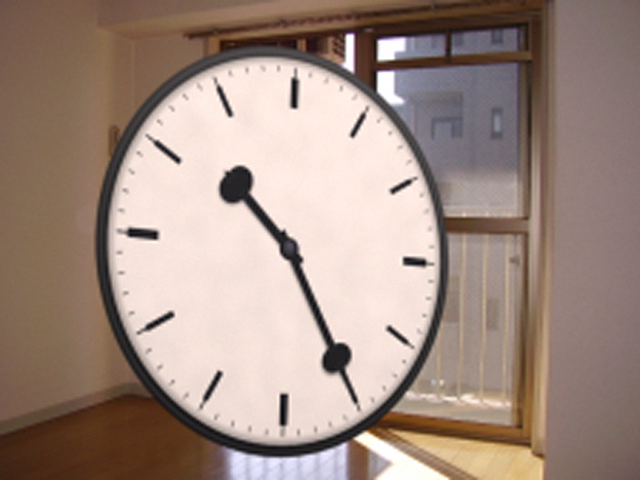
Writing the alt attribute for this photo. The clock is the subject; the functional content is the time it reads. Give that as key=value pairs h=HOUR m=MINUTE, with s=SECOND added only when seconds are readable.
h=10 m=25
